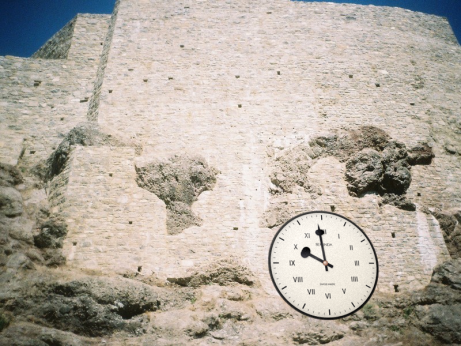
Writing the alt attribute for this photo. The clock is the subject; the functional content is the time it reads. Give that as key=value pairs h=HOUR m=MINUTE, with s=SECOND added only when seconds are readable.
h=9 m=59
